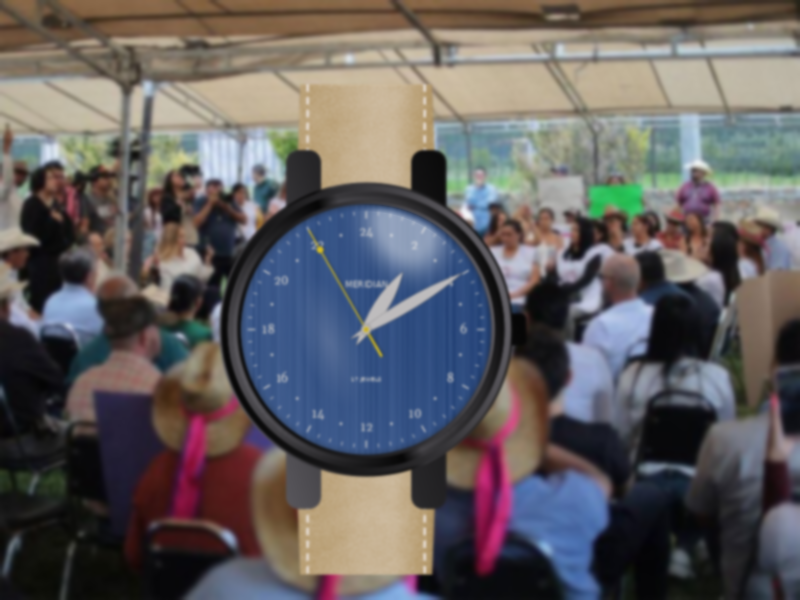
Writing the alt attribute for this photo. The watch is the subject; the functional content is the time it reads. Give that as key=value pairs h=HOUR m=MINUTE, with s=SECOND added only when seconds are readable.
h=2 m=9 s=55
